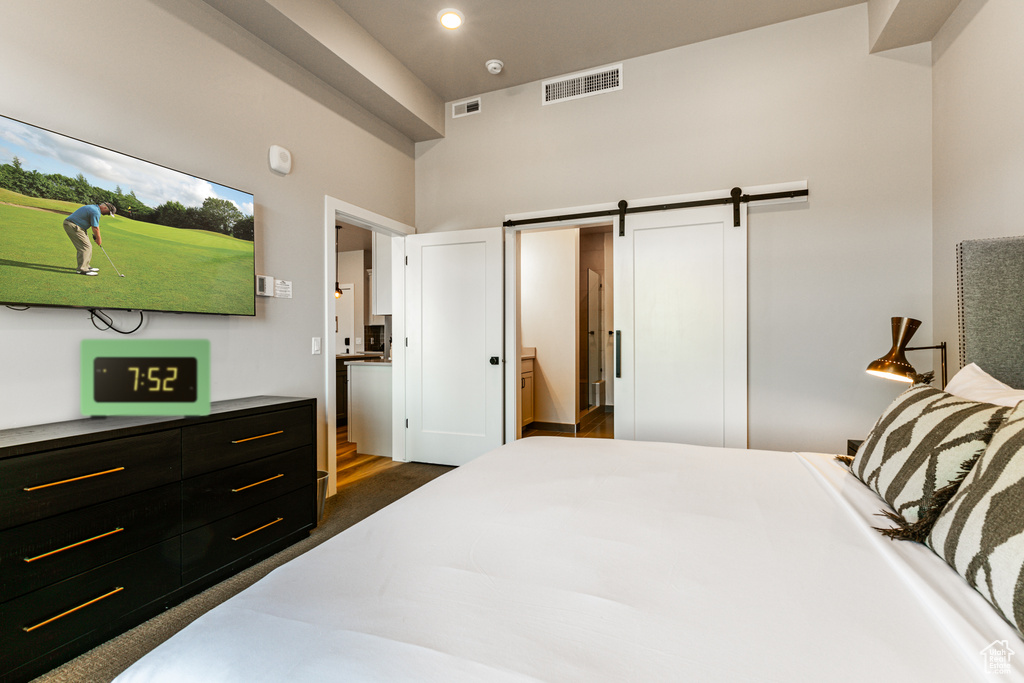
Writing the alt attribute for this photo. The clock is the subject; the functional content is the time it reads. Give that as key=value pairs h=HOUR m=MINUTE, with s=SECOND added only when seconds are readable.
h=7 m=52
